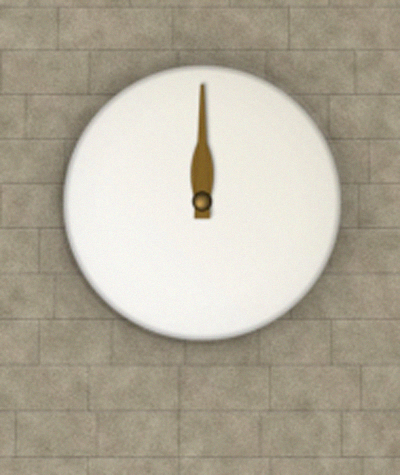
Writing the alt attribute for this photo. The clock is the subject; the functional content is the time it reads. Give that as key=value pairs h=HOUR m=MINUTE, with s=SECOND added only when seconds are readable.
h=12 m=0
